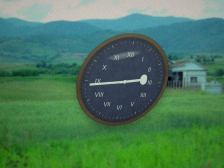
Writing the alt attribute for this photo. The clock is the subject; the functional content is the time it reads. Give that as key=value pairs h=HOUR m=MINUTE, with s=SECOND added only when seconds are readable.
h=2 m=44
